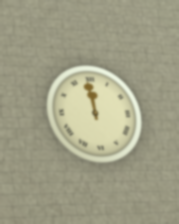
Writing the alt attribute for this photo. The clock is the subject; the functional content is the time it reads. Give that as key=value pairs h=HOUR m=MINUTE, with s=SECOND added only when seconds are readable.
h=11 m=59
